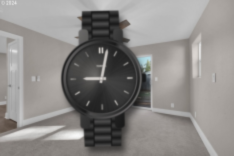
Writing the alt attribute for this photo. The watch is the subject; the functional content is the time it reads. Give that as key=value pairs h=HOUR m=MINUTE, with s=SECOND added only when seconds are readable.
h=9 m=2
